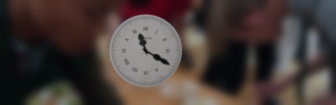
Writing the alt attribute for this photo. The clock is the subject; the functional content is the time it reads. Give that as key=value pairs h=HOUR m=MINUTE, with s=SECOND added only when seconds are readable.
h=11 m=20
